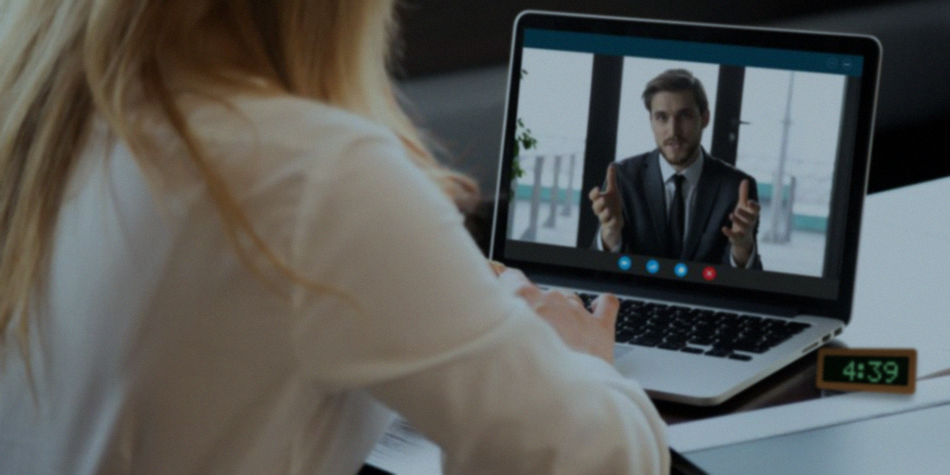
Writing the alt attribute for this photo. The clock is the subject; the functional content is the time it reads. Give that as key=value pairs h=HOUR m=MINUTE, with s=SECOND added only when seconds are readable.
h=4 m=39
